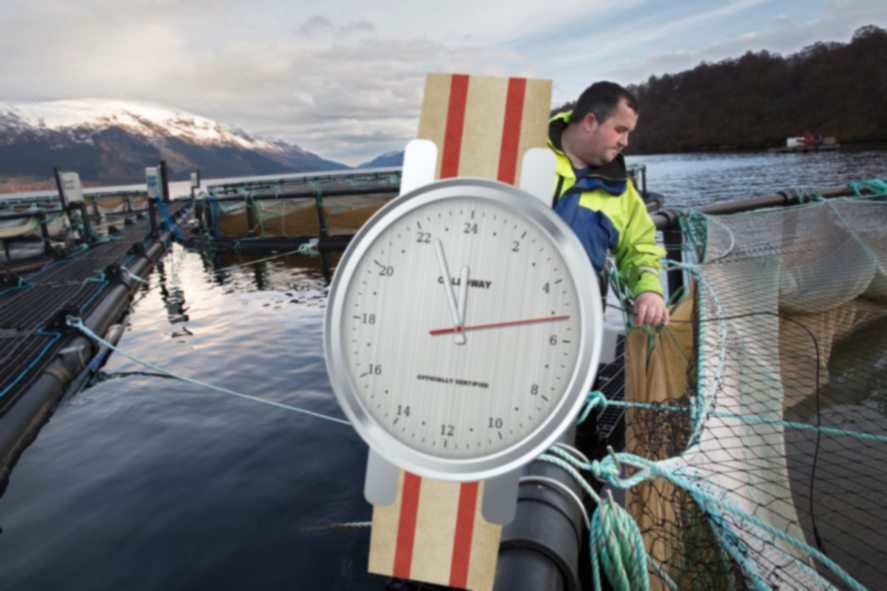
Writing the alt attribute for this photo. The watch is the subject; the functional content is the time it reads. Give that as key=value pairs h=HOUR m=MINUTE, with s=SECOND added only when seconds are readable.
h=23 m=56 s=13
